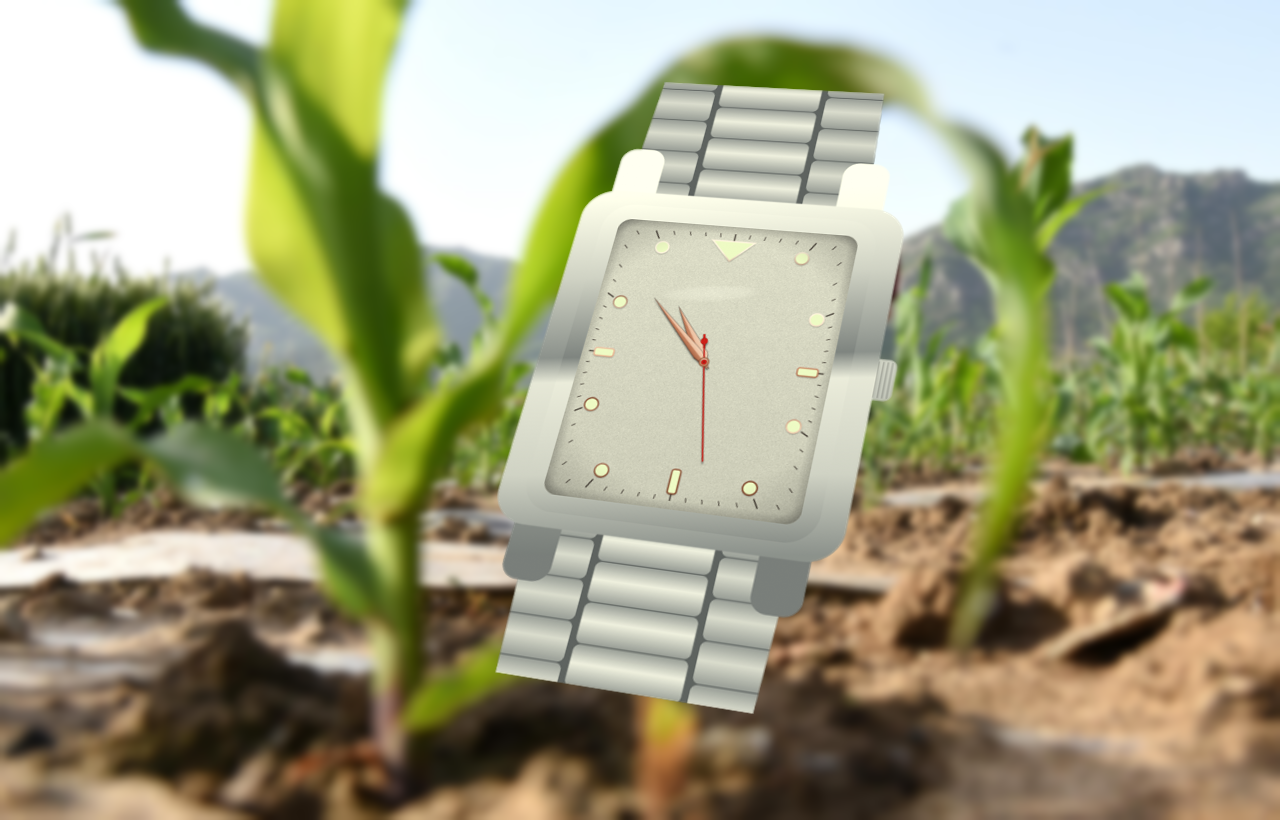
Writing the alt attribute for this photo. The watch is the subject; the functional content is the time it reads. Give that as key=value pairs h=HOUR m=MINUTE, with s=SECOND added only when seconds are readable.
h=10 m=52 s=28
